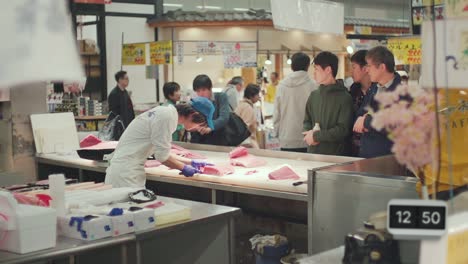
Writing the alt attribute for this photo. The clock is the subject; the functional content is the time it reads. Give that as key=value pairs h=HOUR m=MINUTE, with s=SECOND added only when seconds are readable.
h=12 m=50
